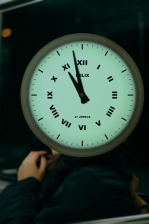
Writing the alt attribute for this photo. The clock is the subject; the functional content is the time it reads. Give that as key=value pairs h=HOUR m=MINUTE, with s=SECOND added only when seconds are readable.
h=10 m=58
